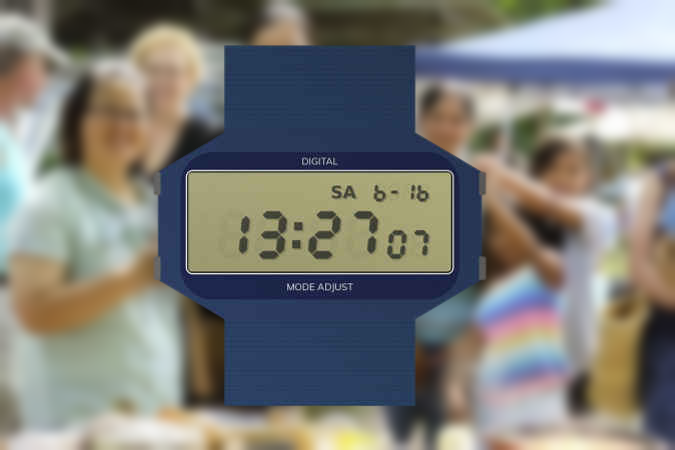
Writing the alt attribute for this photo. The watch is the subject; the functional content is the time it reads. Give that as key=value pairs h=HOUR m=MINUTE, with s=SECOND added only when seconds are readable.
h=13 m=27 s=7
